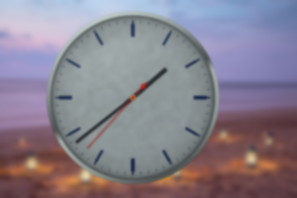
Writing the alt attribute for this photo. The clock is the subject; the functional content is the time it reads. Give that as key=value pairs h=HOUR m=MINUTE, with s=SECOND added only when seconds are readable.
h=1 m=38 s=37
